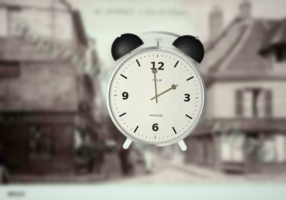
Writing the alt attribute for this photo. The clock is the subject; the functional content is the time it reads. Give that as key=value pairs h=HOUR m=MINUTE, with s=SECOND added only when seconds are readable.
h=1 m=59
